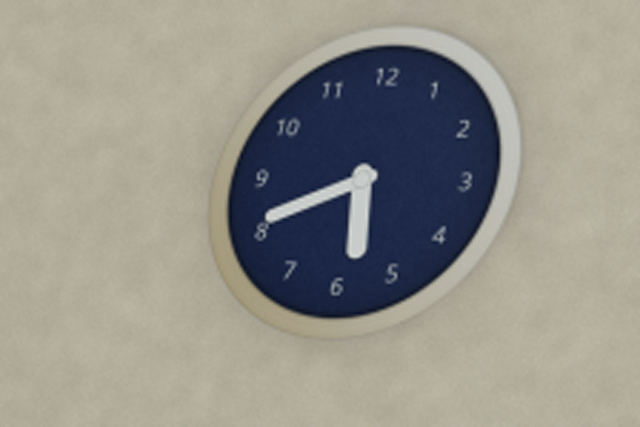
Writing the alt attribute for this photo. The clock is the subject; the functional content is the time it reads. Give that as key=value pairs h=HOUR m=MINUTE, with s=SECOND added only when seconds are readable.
h=5 m=41
